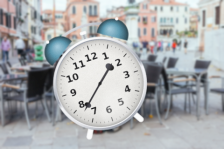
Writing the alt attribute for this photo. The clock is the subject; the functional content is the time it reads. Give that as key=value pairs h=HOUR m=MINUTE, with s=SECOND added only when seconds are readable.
h=1 m=38
